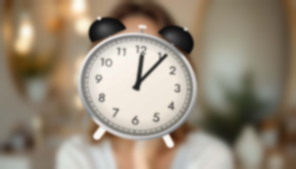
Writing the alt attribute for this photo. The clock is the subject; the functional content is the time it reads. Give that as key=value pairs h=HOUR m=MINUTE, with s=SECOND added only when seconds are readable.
h=12 m=6
